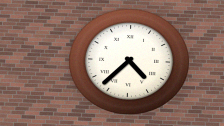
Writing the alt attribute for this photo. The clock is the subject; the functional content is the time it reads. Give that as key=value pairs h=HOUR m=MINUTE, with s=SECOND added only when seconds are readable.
h=4 m=37
